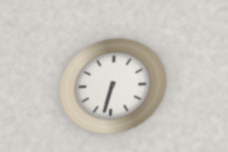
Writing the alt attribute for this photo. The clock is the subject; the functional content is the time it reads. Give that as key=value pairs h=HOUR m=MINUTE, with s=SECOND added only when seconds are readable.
h=6 m=32
